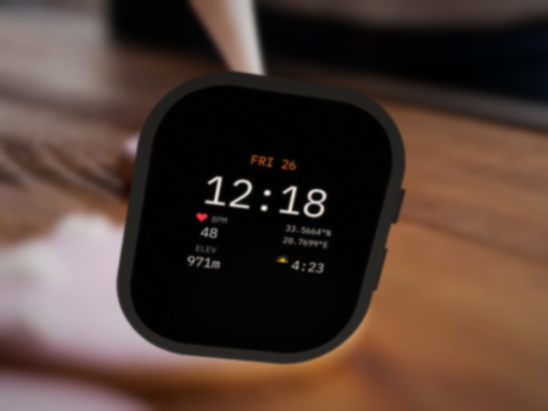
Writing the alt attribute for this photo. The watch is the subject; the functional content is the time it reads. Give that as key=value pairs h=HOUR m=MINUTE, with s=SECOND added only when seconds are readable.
h=12 m=18
